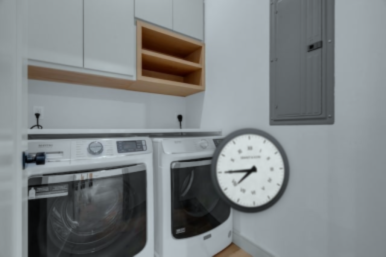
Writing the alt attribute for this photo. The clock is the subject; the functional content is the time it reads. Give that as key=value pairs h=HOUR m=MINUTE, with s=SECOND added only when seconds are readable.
h=7 m=45
